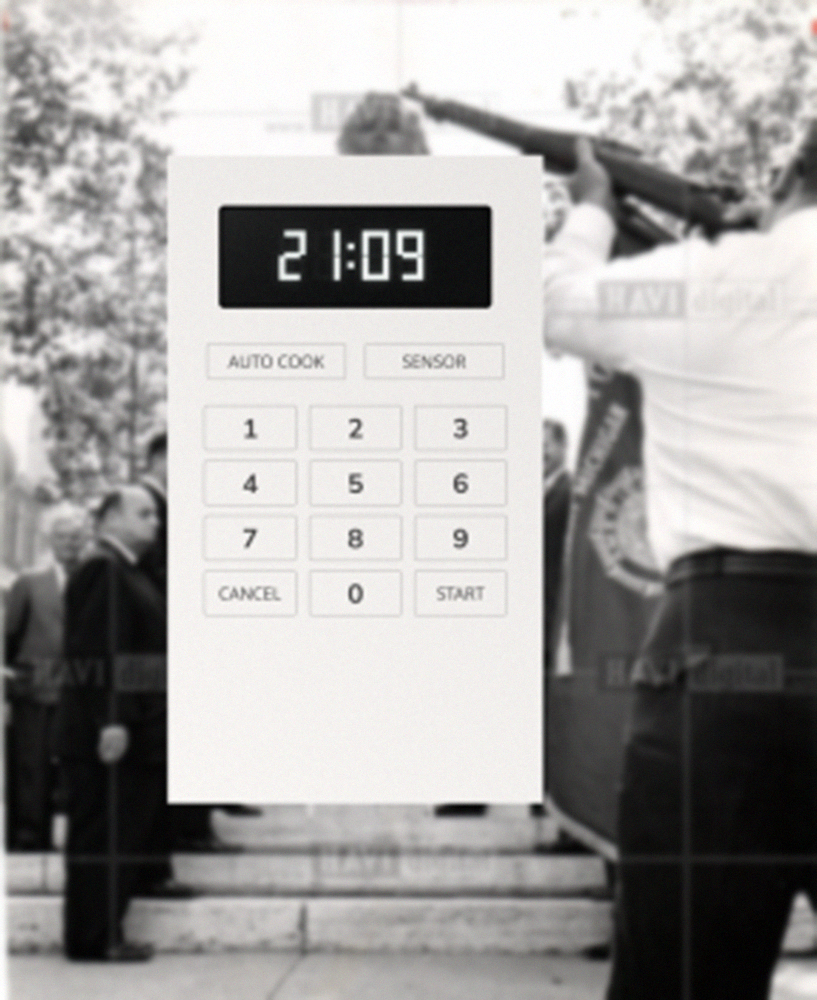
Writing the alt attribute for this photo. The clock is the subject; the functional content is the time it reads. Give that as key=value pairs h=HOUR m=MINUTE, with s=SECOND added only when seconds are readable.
h=21 m=9
